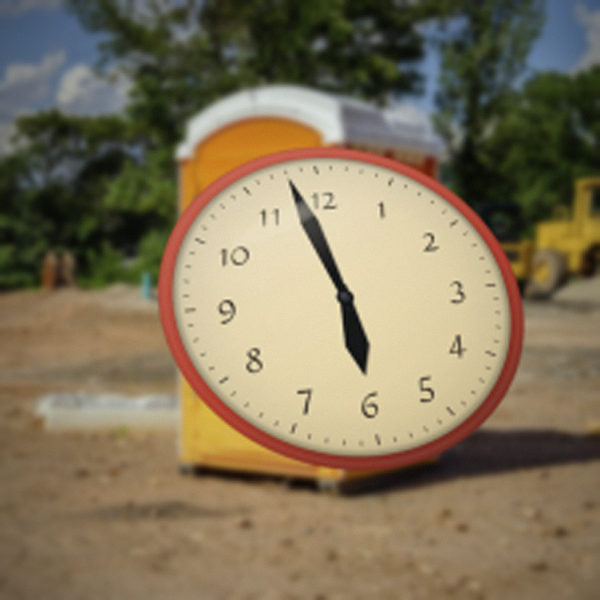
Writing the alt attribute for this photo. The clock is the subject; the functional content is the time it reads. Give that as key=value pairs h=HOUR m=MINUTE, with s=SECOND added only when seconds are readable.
h=5 m=58
